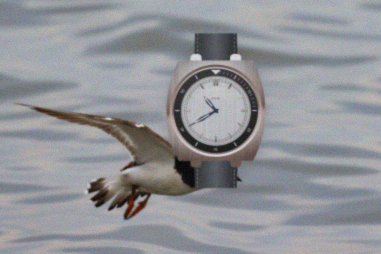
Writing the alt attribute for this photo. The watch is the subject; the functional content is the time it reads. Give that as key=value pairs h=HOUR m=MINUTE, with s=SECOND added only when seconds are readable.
h=10 m=40
